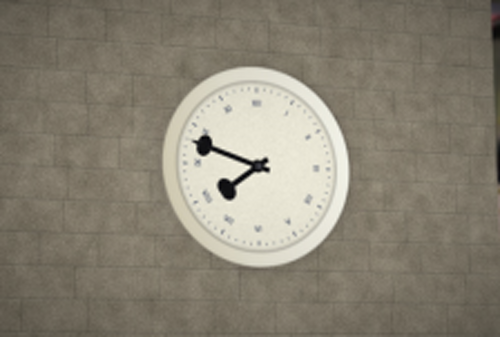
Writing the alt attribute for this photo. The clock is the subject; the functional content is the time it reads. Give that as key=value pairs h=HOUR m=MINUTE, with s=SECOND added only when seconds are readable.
h=7 m=48
